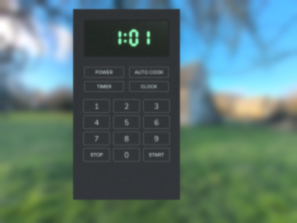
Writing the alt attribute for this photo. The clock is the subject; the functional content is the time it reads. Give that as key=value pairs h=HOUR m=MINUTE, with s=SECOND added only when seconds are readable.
h=1 m=1
